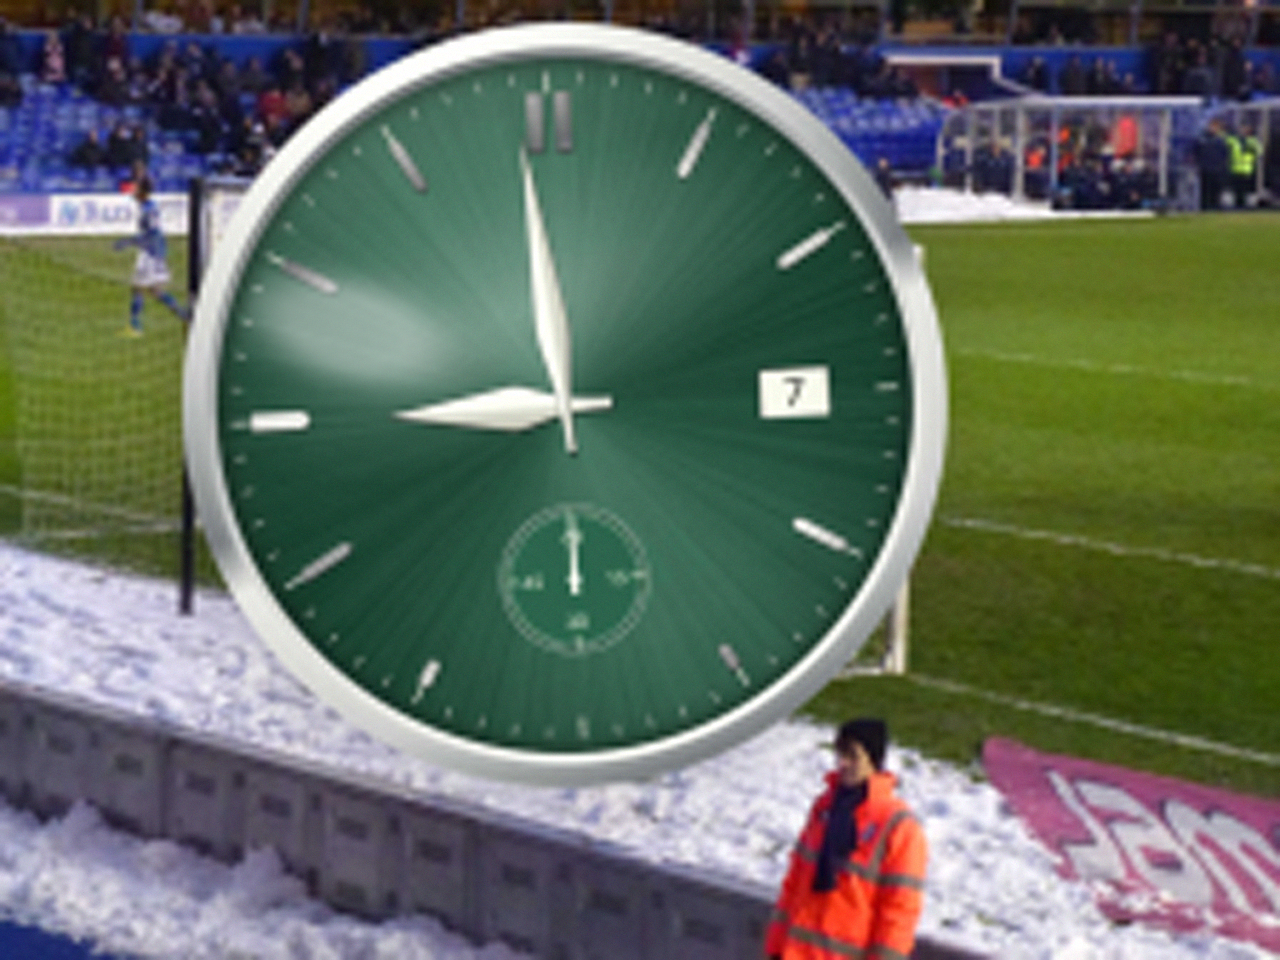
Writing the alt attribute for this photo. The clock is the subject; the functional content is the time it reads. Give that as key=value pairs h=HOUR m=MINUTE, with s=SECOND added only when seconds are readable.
h=8 m=59
